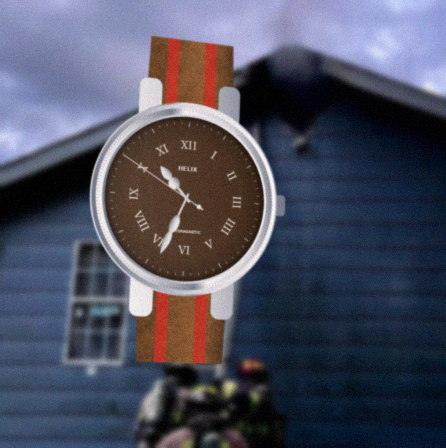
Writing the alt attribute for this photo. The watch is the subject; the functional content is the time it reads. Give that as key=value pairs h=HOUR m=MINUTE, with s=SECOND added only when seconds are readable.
h=10 m=33 s=50
